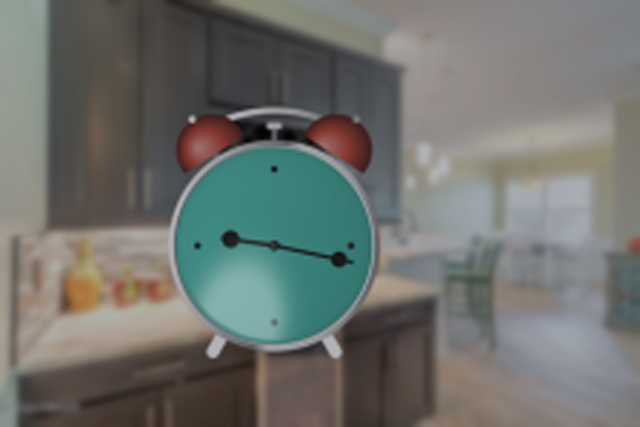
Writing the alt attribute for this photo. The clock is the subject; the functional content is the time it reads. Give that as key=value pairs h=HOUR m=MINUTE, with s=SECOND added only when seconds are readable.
h=9 m=17
